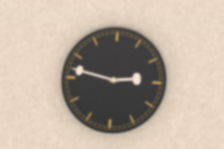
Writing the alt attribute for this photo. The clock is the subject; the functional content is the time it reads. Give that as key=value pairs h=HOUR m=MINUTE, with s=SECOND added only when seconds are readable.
h=2 m=47
